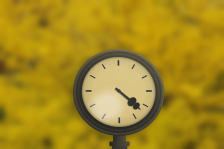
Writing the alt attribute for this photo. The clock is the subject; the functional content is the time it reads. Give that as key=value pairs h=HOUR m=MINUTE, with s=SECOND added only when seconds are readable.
h=4 m=22
